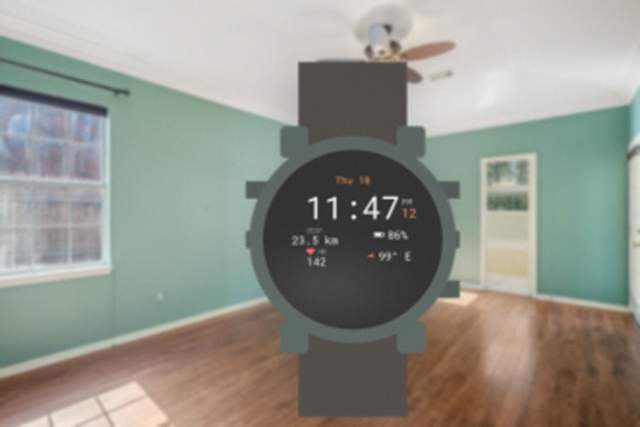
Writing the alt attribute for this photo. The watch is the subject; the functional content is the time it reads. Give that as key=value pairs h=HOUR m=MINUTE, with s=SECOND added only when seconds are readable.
h=11 m=47
